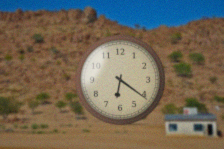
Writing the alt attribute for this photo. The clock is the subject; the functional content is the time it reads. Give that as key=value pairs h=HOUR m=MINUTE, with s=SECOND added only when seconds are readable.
h=6 m=21
